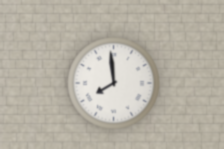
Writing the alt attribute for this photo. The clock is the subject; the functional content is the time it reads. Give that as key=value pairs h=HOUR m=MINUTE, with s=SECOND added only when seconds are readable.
h=7 m=59
